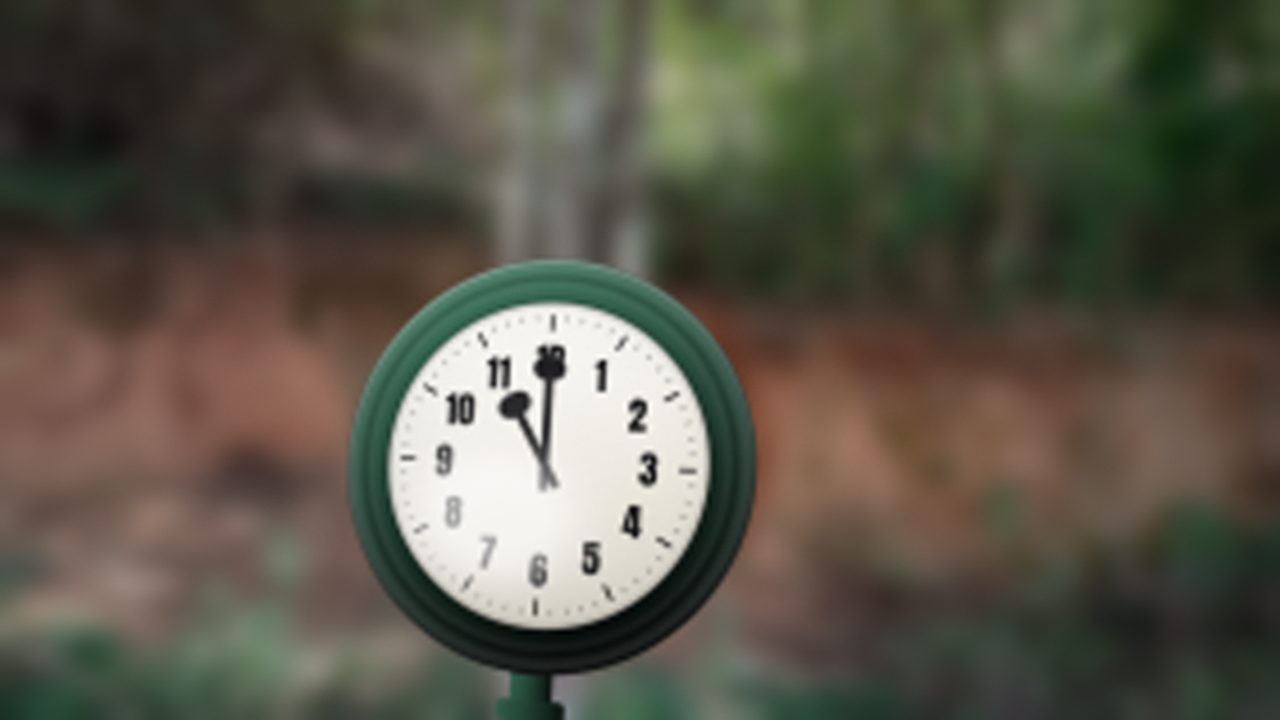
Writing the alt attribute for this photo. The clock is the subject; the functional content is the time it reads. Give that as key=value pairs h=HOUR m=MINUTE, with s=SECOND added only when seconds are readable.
h=11 m=0
